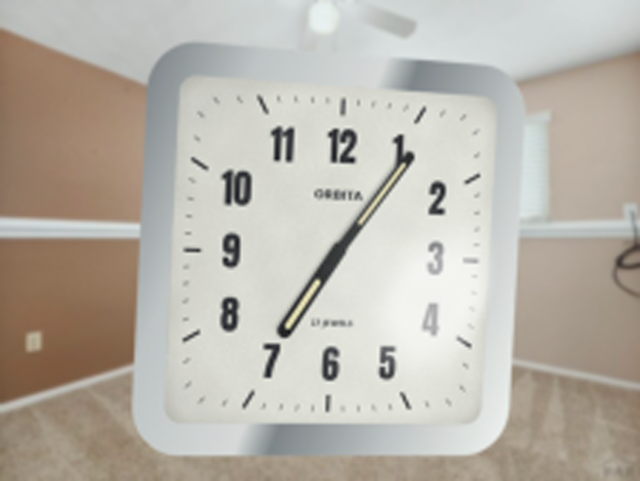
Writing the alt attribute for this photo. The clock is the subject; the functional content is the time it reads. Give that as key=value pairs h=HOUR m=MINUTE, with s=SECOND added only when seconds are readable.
h=7 m=6
